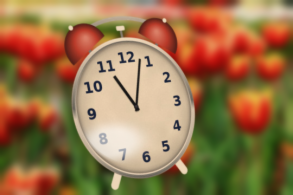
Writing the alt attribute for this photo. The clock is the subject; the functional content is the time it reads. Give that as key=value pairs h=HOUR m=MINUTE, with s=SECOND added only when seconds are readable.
h=11 m=3
